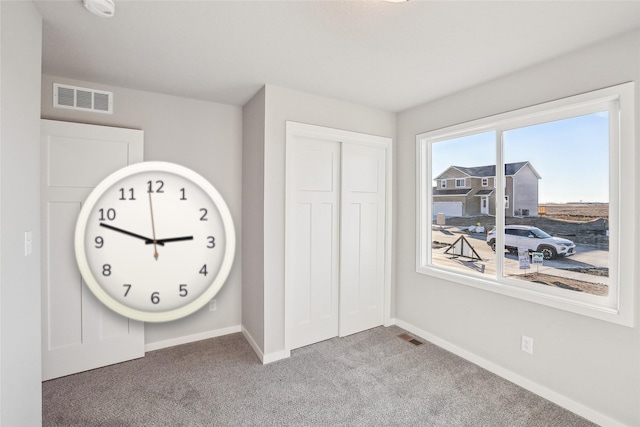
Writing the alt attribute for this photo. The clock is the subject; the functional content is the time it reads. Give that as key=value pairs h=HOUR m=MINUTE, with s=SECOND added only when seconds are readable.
h=2 m=47 s=59
